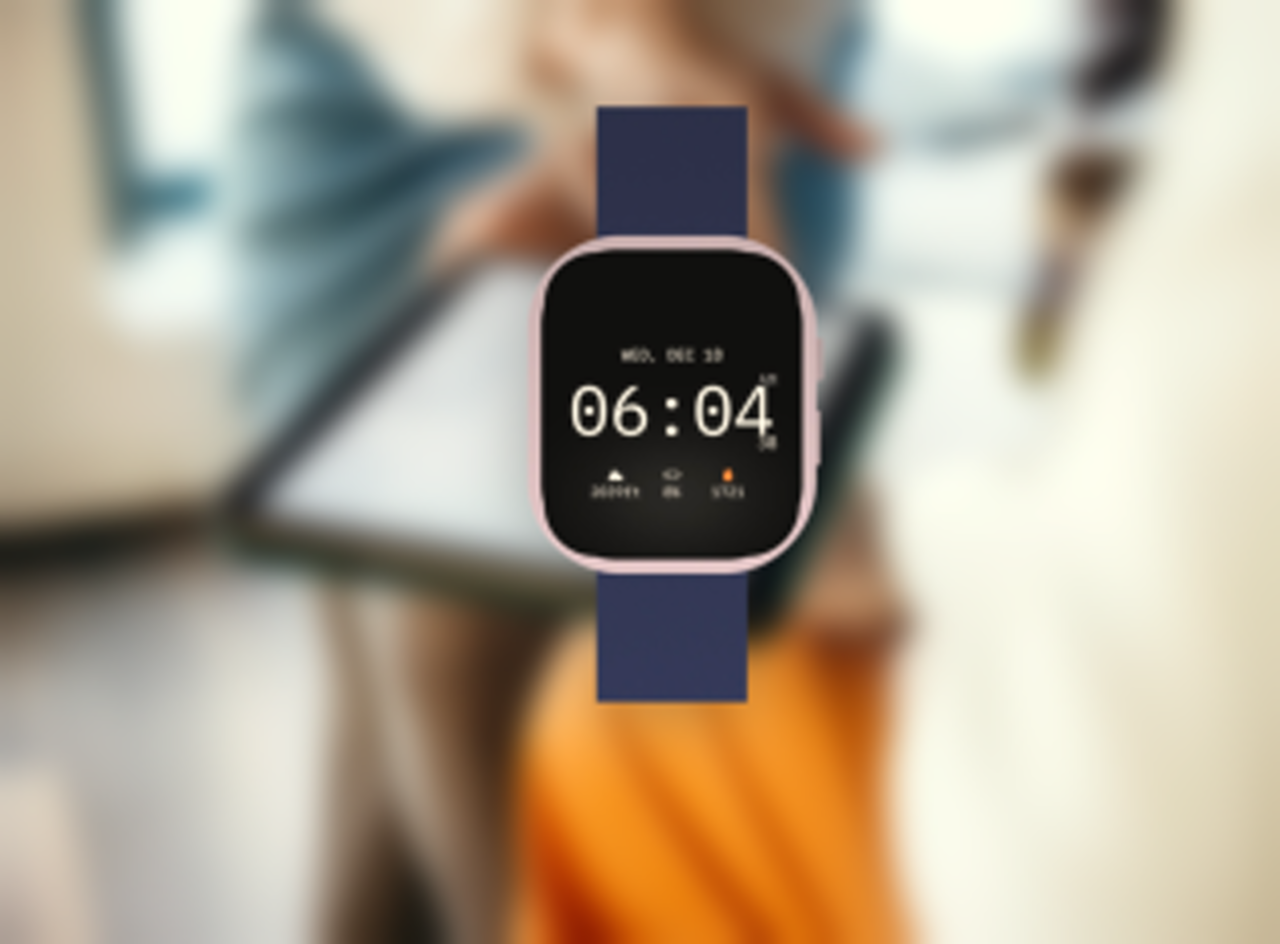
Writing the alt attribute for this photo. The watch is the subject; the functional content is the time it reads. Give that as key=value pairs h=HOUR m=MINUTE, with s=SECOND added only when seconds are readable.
h=6 m=4
